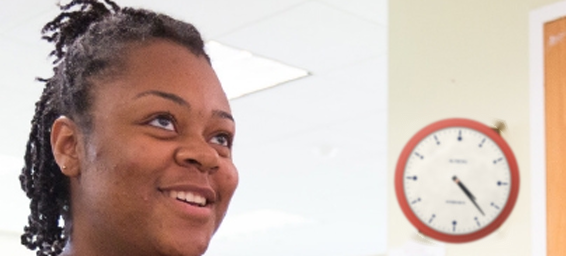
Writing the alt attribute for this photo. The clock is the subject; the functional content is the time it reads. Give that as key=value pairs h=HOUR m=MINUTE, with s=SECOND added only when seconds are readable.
h=4 m=23
